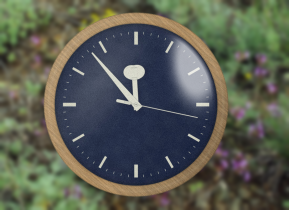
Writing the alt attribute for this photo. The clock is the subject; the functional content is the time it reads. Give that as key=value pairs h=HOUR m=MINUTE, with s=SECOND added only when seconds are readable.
h=11 m=53 s=17
